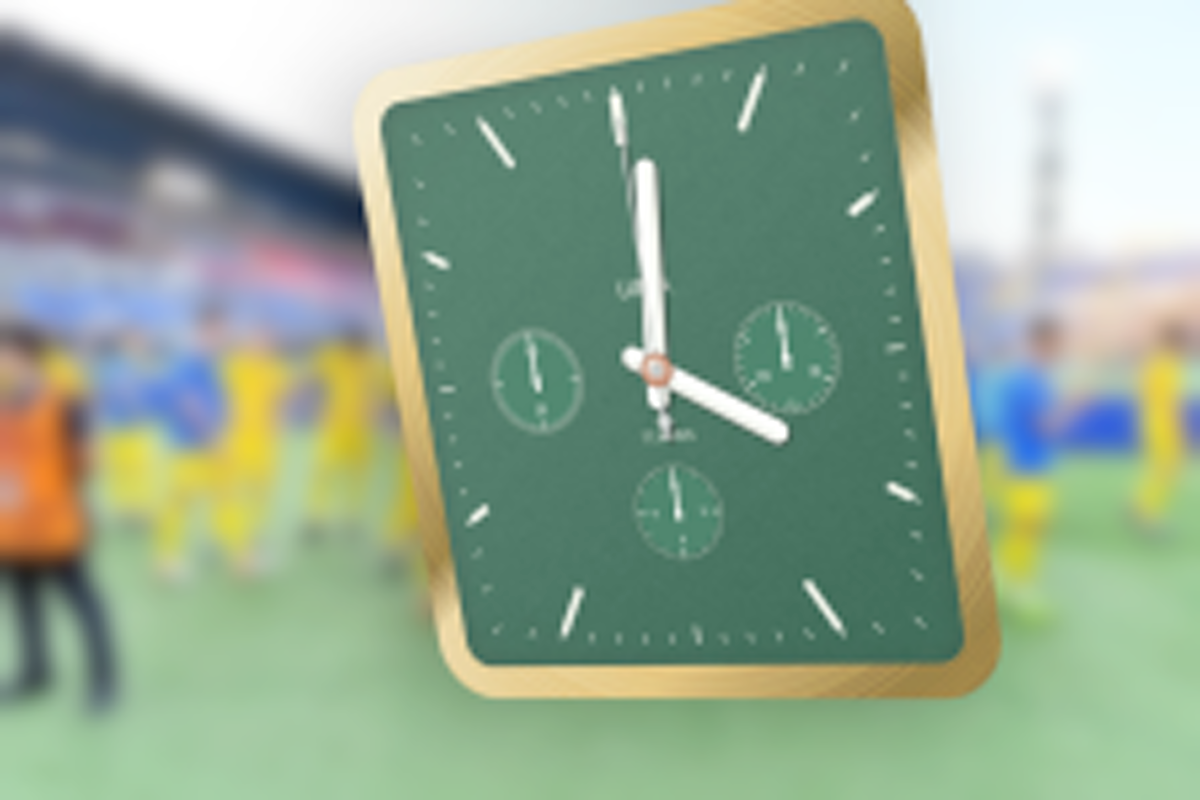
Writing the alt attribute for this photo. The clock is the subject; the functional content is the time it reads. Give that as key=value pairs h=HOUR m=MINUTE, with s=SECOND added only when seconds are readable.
h=4 m=1
